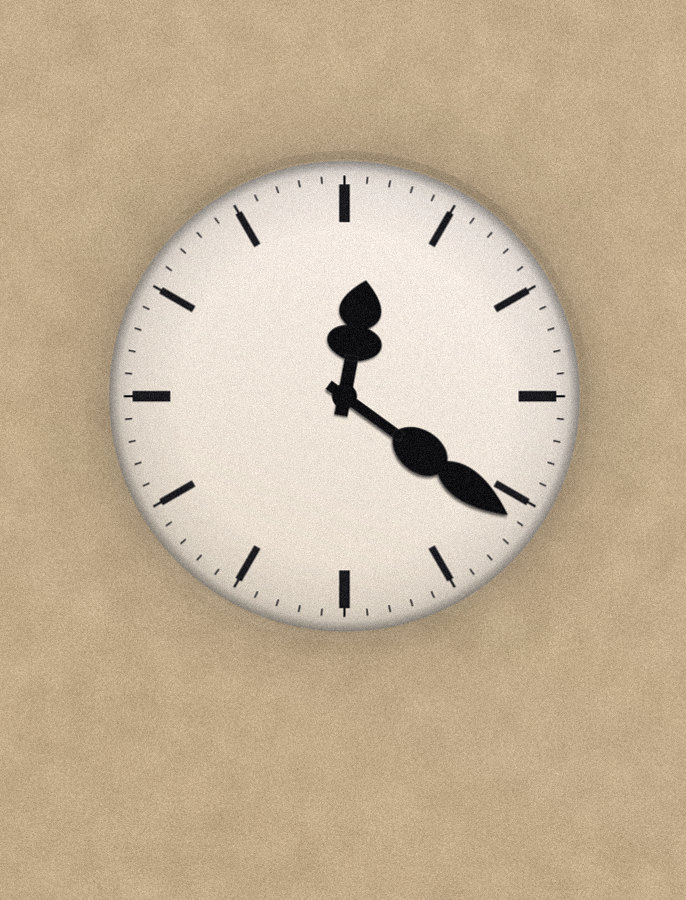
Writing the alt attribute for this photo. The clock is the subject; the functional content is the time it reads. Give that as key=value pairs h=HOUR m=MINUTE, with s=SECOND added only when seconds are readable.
h=12 m=21
